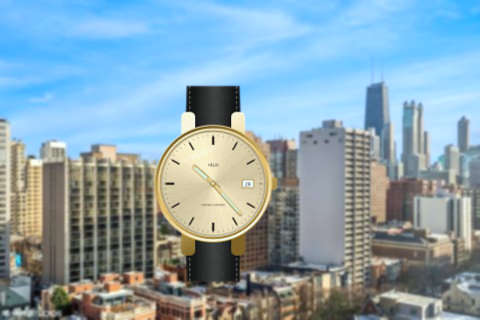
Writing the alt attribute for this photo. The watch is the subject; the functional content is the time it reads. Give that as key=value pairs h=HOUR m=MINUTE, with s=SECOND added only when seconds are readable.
h=10 m=23
